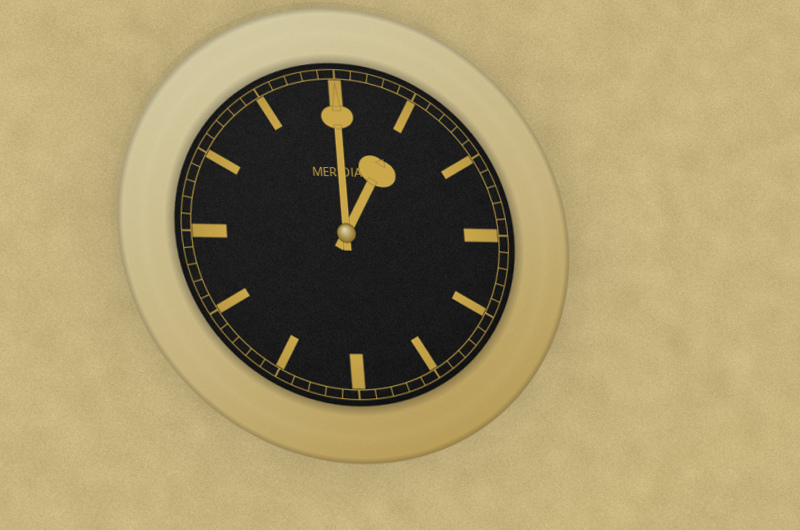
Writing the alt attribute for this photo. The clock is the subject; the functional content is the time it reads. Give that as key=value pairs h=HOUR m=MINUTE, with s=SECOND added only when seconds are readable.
h=1 m=0
